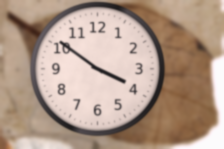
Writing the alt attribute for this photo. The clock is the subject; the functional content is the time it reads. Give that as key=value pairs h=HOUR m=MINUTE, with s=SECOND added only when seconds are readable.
h=3 m=51
